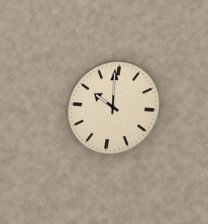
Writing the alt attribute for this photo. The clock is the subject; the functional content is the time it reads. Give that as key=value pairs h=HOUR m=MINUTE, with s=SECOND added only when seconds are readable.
h=9 m=59
